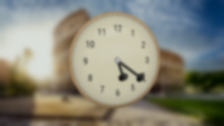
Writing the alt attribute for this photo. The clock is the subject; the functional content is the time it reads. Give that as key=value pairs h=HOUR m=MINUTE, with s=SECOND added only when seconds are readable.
h=5 m=21
